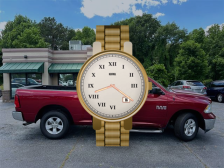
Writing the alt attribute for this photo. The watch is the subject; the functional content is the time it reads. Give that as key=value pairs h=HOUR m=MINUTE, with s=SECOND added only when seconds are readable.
h=8 m=21
